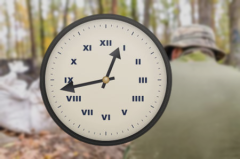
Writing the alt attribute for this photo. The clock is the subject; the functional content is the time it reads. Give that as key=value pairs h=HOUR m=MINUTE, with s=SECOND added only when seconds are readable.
h=12 m=43
